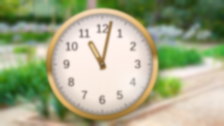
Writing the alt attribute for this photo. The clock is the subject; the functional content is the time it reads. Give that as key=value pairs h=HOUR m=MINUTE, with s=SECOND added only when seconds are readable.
h=11 m=2
